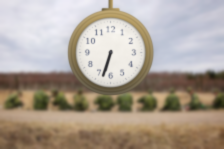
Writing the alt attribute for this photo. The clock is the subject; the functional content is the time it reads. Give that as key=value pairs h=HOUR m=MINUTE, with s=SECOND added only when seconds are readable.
h=6 m=33
